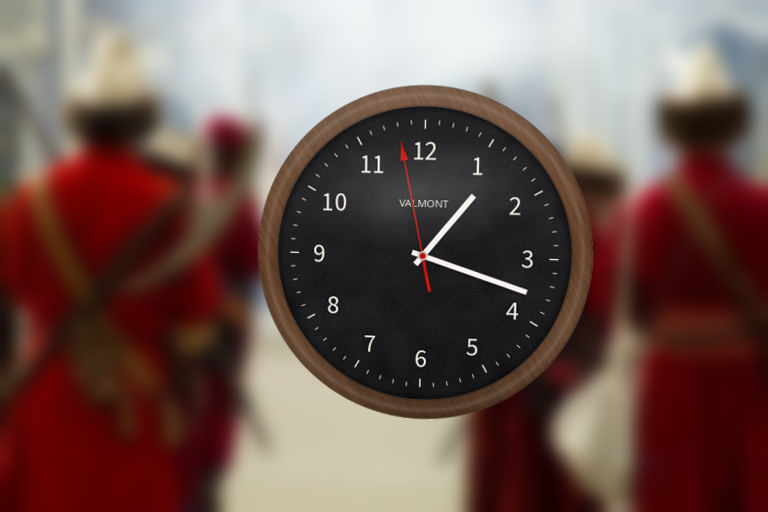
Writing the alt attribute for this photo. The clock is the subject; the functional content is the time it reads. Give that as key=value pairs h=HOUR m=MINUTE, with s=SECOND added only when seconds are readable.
h=1 m=17 s=58
